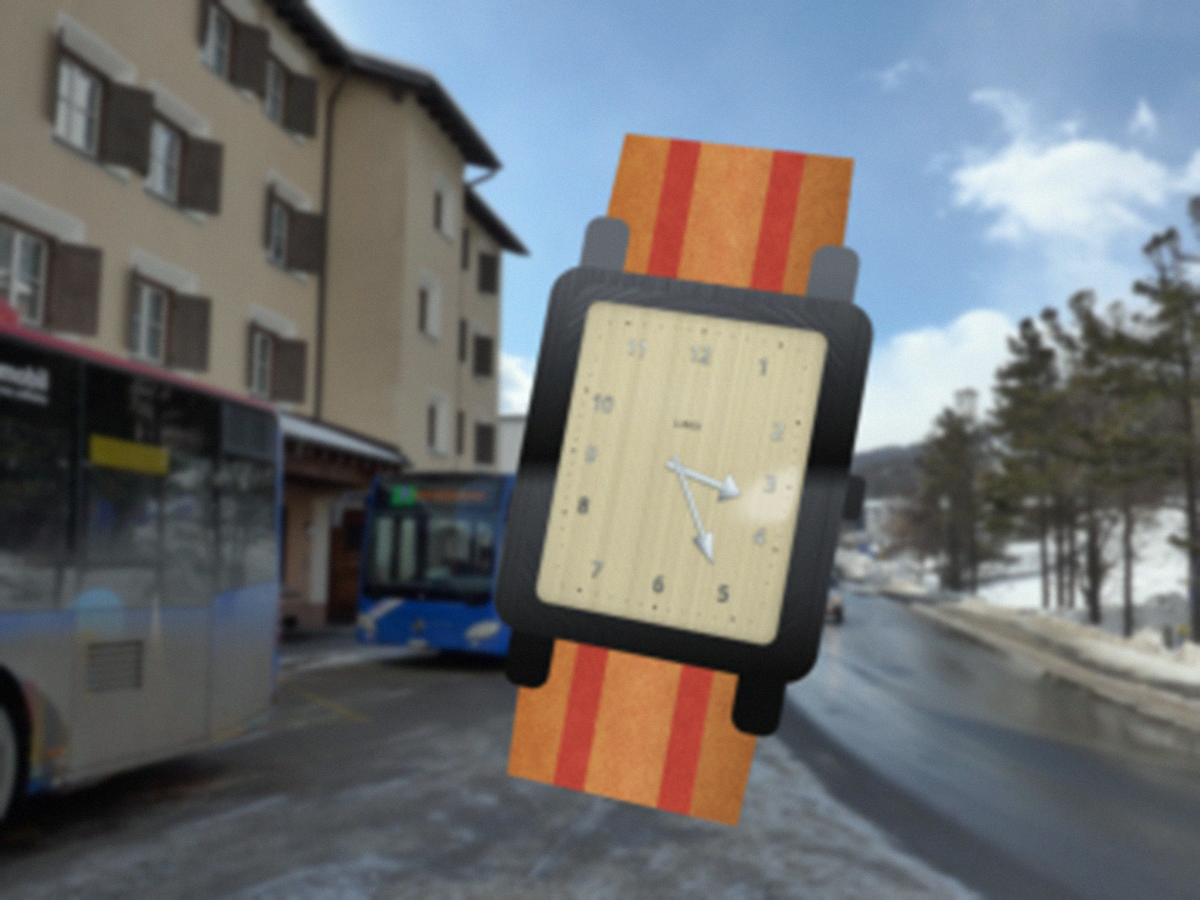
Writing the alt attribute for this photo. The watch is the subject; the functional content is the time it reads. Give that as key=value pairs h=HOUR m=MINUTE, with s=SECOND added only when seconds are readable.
h=3 m=25
